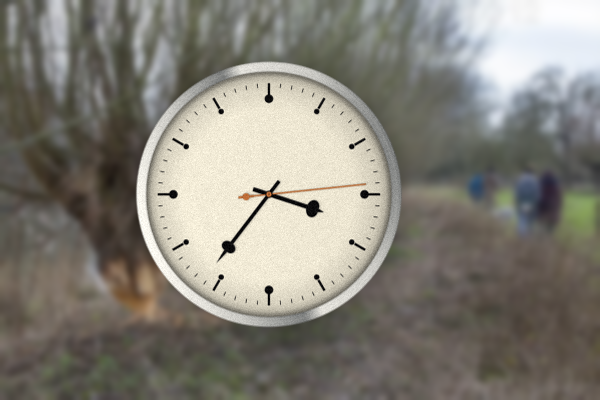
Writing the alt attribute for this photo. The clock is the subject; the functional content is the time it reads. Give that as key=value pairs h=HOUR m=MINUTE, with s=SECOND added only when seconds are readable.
h=3 m=36 s=14
